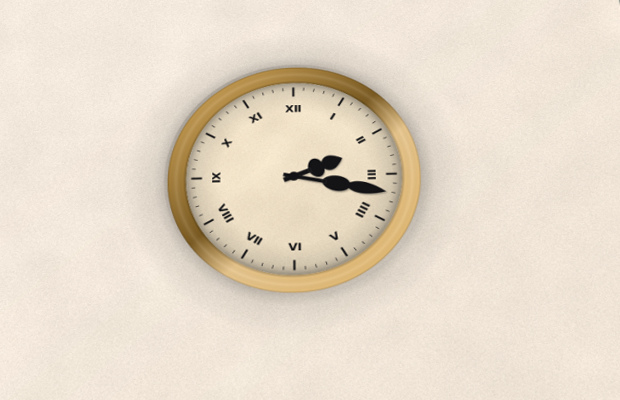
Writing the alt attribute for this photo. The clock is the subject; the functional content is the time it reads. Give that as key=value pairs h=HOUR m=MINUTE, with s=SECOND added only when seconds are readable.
h=2 m=17
